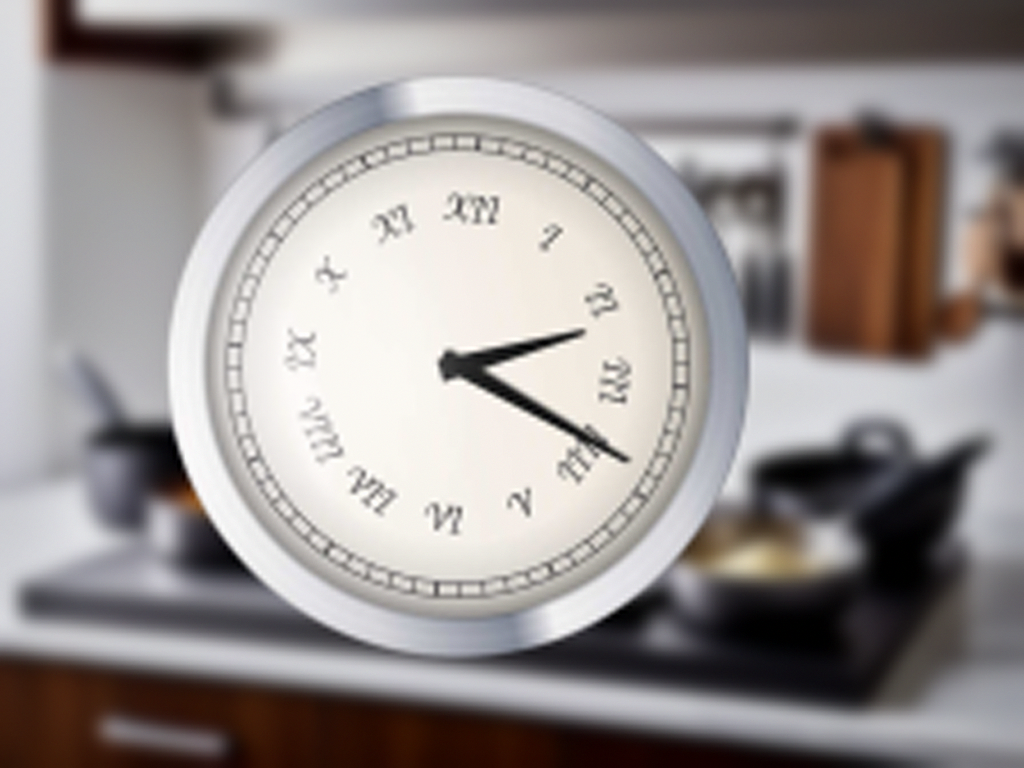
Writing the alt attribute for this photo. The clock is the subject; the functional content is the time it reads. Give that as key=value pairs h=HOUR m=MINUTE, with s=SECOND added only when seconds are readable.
h=2 m=19
